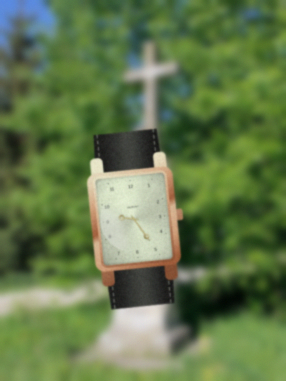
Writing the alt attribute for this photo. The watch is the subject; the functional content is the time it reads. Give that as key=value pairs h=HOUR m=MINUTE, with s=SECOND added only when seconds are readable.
h=9 m=25
